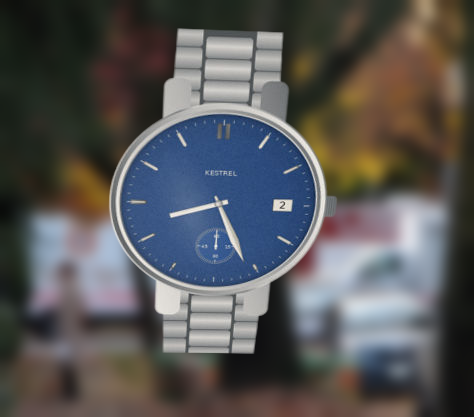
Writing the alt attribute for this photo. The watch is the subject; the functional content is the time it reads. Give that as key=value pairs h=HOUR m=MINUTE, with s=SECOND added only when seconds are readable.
h=8 m=26
